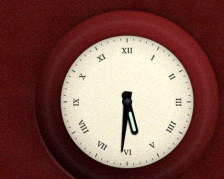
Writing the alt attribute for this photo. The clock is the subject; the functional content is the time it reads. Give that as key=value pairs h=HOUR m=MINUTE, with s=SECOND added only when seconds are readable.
h=5 m=31
